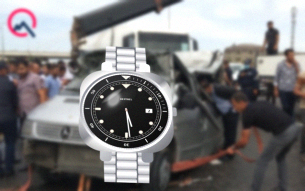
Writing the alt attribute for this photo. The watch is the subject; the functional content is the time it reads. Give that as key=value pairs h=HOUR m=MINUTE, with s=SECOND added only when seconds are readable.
h=5 m=29
